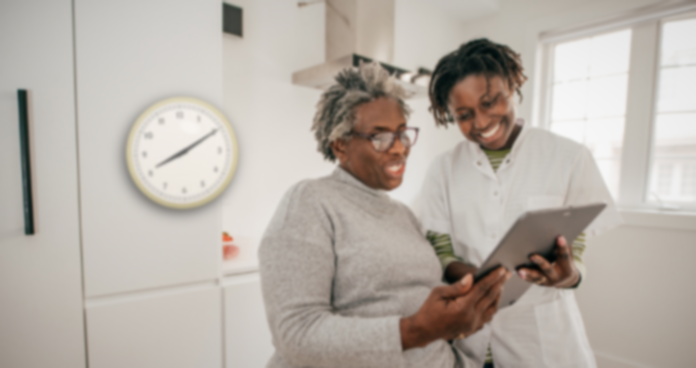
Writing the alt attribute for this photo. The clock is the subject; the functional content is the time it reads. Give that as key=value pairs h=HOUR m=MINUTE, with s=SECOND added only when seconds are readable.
h=8 m=10
